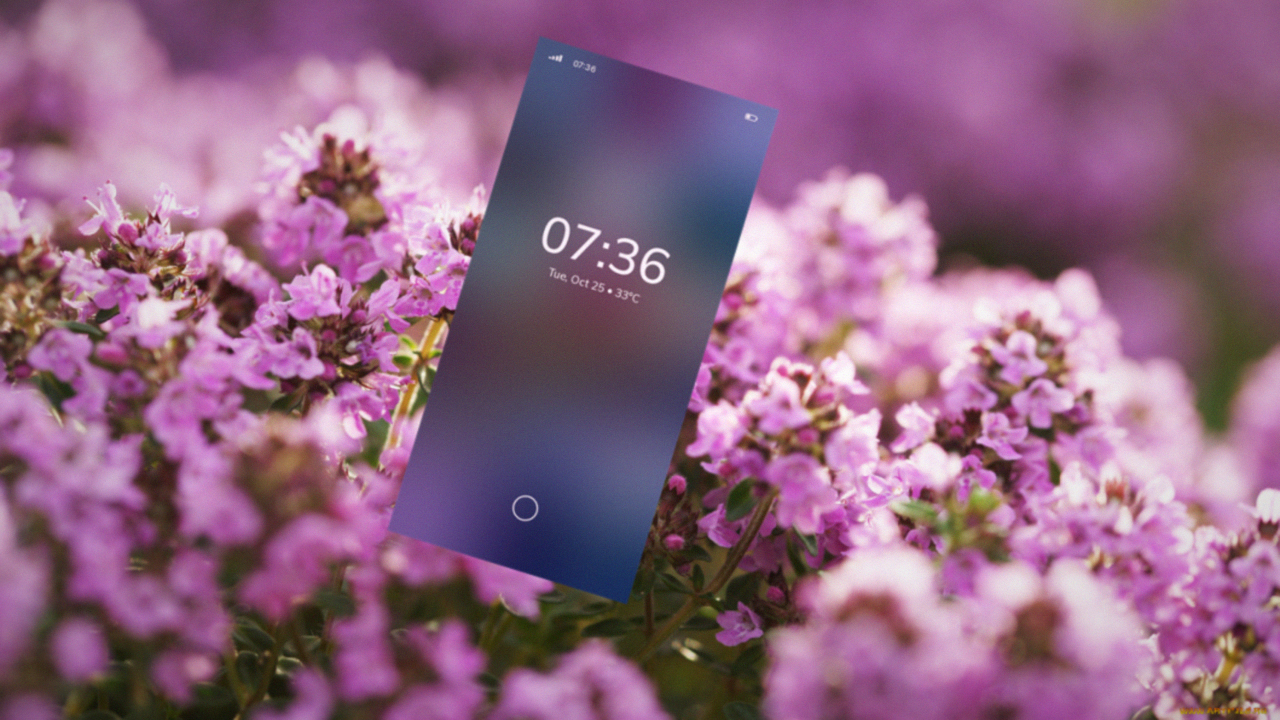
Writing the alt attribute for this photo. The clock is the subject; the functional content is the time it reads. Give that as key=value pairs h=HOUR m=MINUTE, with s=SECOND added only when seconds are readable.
h=7 m=36
